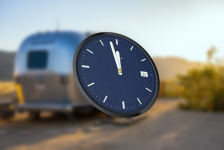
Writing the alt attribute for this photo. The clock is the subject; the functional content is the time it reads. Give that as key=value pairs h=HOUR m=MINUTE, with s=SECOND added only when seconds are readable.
h=11 m=58
